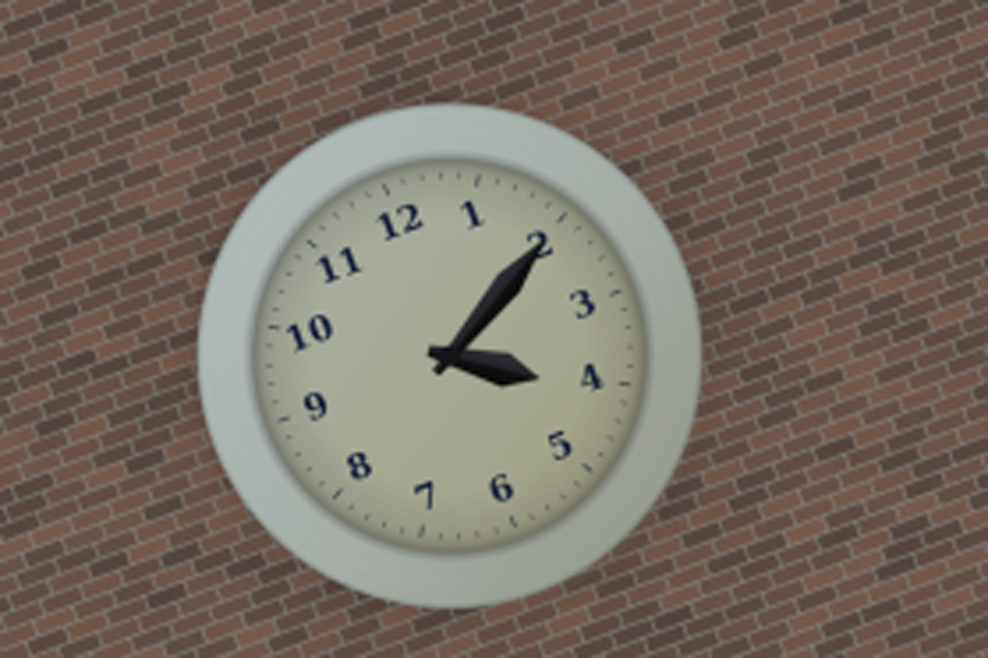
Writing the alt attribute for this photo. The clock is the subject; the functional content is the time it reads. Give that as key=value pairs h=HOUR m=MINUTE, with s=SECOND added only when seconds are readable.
h=4 m=10
